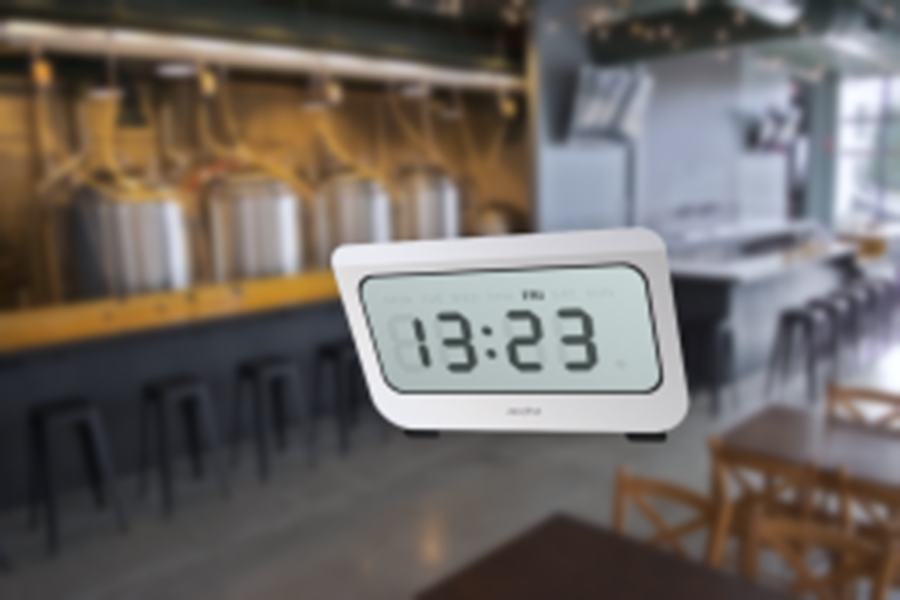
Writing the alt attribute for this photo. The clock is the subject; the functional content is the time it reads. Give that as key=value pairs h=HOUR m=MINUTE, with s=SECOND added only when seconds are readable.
h=13 m=23
